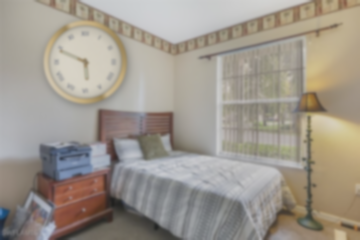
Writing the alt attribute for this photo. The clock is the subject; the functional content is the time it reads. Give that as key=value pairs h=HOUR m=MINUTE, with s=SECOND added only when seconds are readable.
h=5 m=49
